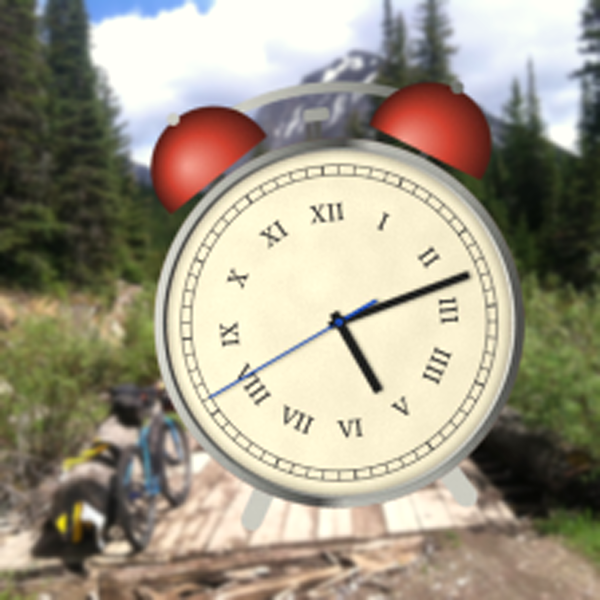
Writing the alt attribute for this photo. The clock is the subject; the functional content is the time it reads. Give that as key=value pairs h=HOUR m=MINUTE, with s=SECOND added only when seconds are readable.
h=5 m=12 s=41
